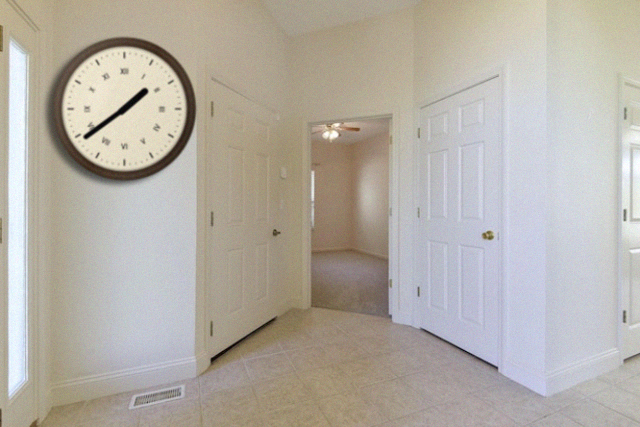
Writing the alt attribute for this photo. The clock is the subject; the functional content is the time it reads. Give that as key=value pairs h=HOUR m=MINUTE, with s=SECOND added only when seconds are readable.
h=1 m=39
